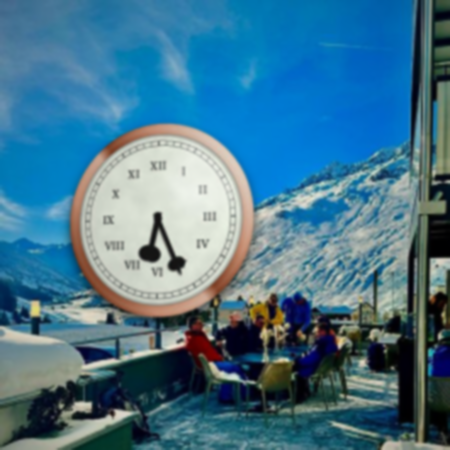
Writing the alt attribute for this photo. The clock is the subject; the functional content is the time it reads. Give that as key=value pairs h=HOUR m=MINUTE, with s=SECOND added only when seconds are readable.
h=6 m=26
